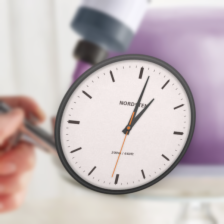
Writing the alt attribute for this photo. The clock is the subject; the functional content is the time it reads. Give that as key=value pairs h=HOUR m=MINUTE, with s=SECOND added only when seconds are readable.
h=1 m=1 s=31
